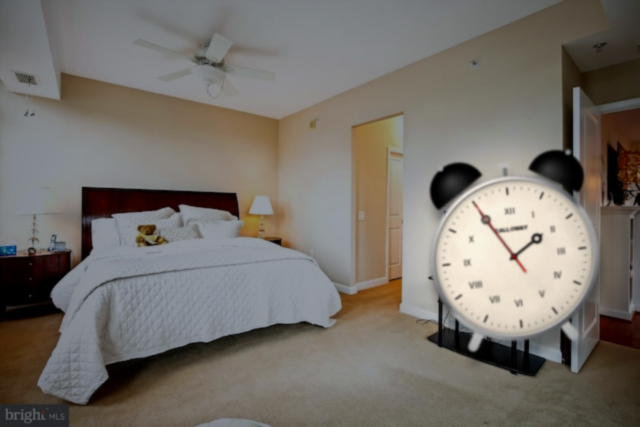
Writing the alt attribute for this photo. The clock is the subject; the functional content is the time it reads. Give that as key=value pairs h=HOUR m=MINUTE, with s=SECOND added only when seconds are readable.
h=1 m=54 s=55
